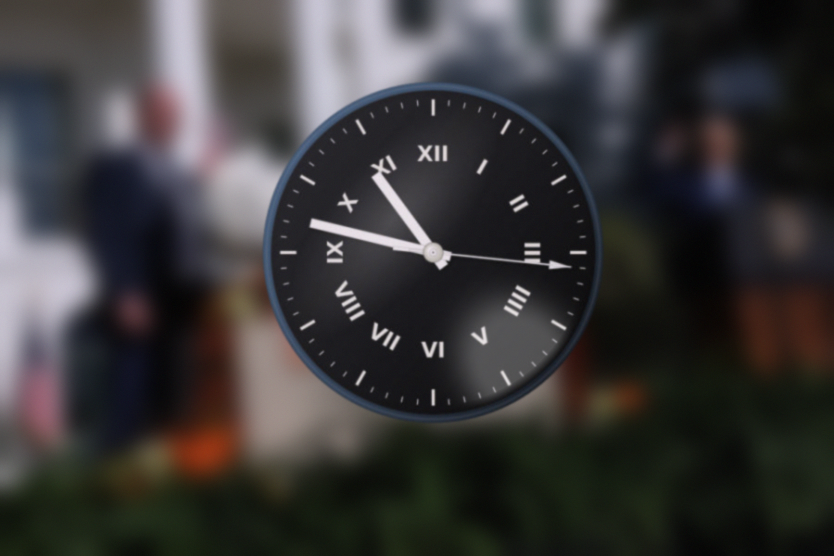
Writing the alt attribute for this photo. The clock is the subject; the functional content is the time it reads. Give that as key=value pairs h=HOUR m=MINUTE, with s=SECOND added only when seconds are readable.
h=10 m=47 s=16
